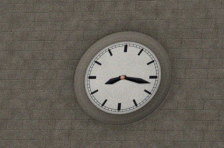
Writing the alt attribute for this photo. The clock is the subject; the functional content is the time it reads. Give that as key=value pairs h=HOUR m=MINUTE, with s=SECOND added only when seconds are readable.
h=8 m=17
